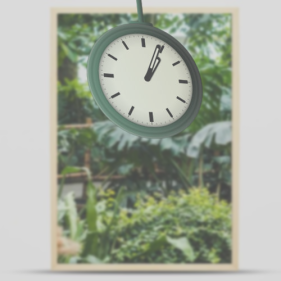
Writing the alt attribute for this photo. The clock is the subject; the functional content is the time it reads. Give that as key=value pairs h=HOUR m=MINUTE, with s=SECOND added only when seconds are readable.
h=1 m=4
